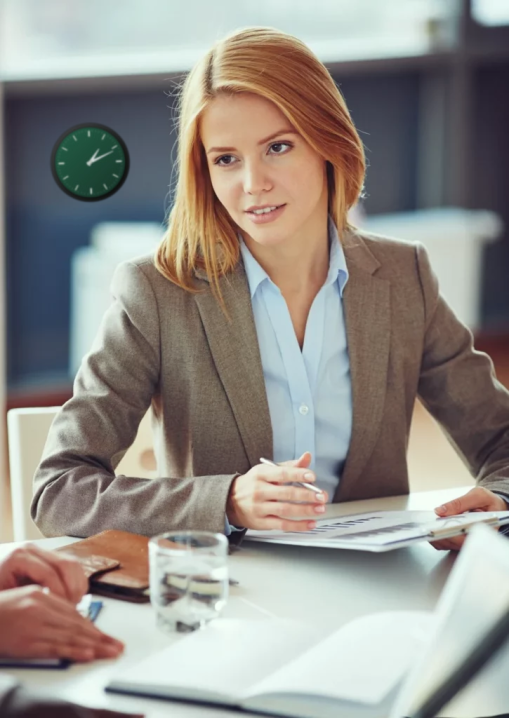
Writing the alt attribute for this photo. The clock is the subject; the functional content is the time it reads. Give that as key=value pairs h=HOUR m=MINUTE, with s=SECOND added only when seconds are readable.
h=1 m=11
